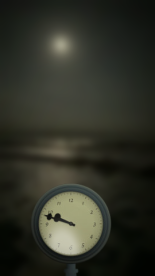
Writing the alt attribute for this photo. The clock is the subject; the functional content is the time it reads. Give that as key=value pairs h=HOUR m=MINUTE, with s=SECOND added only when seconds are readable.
h=9 m=48
